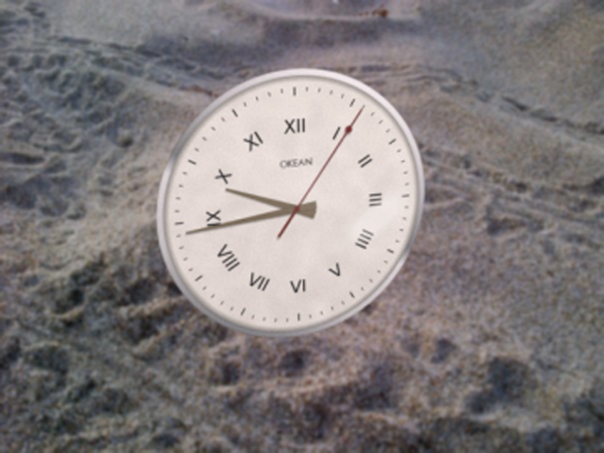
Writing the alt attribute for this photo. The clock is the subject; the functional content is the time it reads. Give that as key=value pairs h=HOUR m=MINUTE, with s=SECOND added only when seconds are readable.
h=9 m=44 s=6
